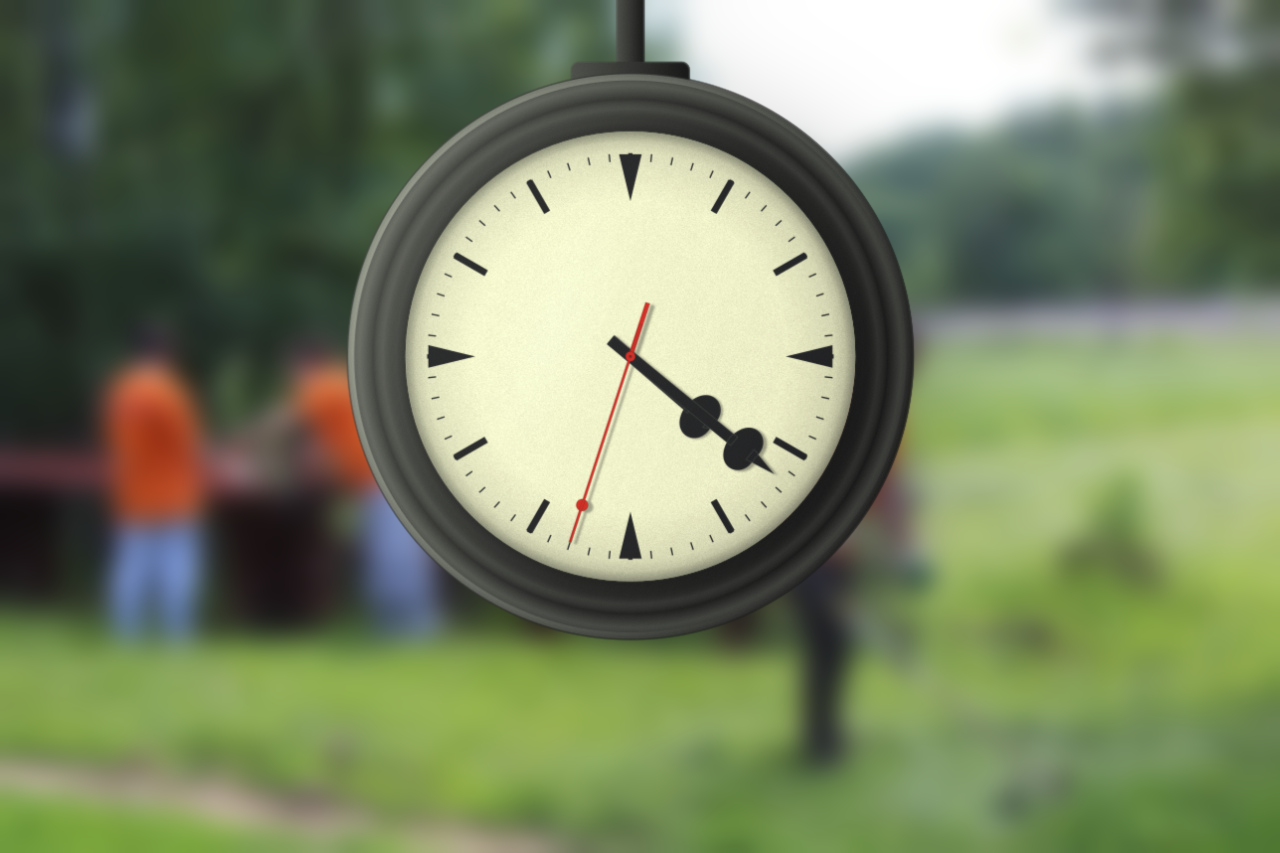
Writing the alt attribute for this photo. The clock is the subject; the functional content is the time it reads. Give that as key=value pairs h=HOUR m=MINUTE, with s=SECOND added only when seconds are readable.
h=4 m=21 s=33
